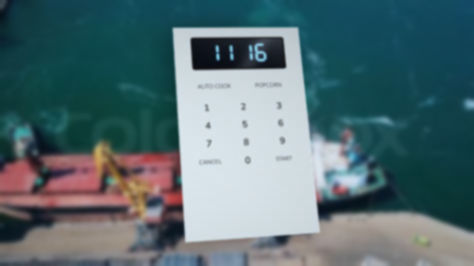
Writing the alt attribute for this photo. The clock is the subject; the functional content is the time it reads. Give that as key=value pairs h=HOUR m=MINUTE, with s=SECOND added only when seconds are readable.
h=11 m=16
